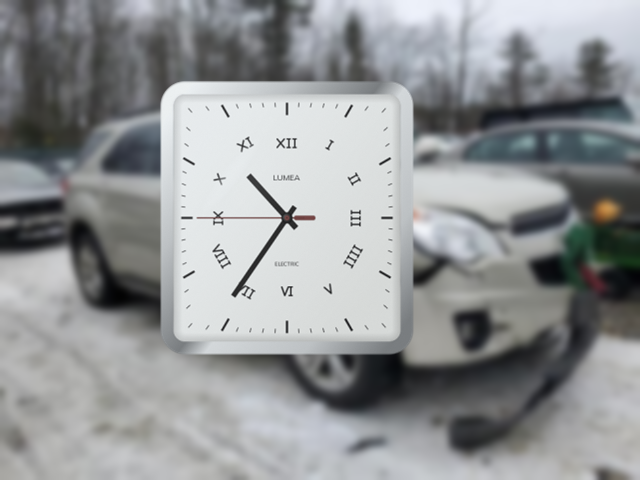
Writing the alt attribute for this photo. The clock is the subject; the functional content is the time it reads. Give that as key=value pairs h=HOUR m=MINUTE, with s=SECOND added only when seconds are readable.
h=10 m=35 s=45
